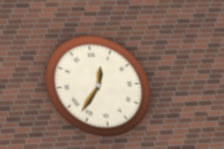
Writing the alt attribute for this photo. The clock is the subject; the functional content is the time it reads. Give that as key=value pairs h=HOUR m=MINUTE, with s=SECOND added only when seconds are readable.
h=12 m=37
